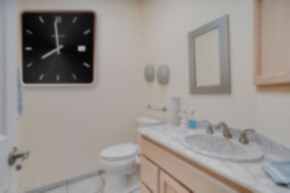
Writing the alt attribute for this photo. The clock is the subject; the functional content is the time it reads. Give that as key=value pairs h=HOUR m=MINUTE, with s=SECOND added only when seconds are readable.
h=7 m=59
